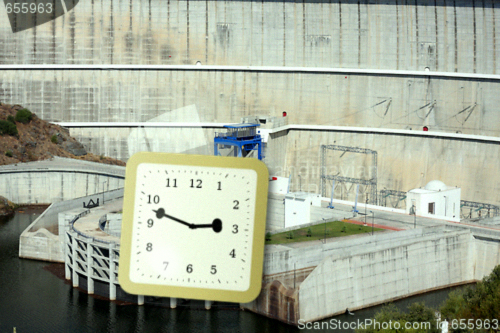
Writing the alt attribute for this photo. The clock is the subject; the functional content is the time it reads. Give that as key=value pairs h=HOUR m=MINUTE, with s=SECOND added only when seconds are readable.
h=2 m=48
